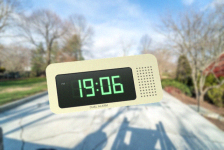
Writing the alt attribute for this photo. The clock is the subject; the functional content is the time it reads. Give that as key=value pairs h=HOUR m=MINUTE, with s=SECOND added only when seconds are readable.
h=19 m=6
